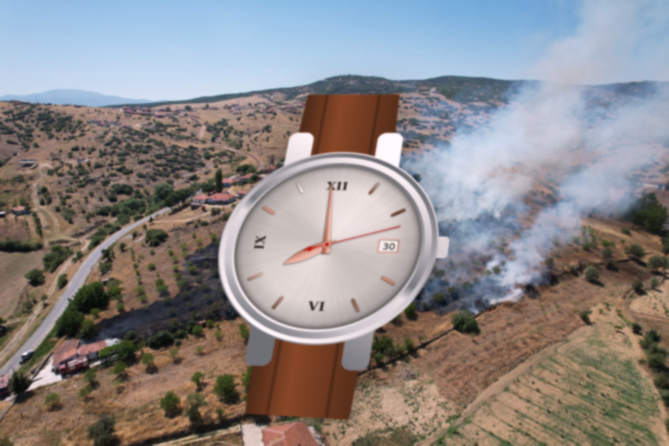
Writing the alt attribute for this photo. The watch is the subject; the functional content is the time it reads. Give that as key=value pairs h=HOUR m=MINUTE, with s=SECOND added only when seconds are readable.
h=7 m=59 s=12
